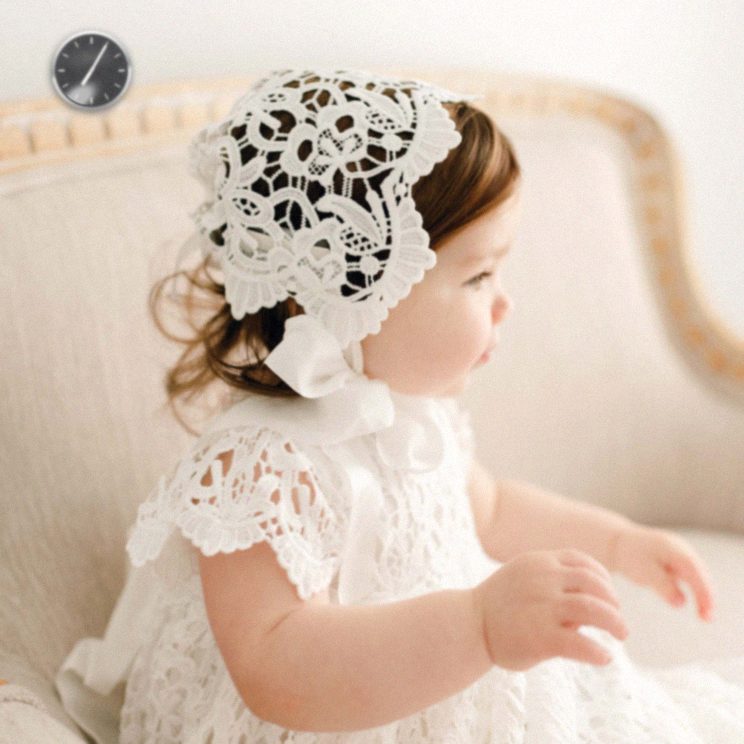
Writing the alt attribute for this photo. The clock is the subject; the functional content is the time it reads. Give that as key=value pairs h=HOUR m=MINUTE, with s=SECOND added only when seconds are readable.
h=7 m=5
